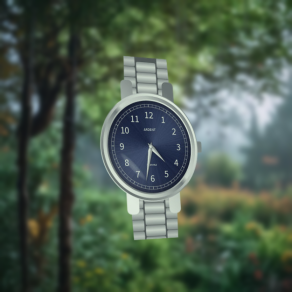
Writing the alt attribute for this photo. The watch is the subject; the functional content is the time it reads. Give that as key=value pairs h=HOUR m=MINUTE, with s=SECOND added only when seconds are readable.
h=4 m=32
